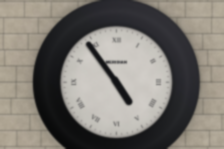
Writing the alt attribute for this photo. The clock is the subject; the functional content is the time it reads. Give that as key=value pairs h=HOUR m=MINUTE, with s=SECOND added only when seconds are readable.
h=4 m=54
